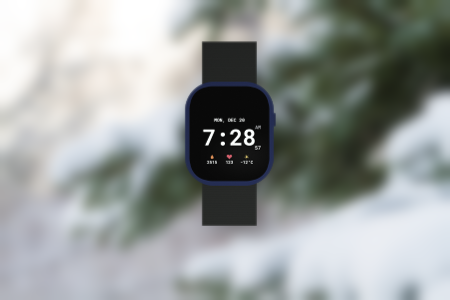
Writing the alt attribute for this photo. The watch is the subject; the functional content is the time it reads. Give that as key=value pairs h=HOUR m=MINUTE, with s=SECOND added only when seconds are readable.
h=7 m=28
